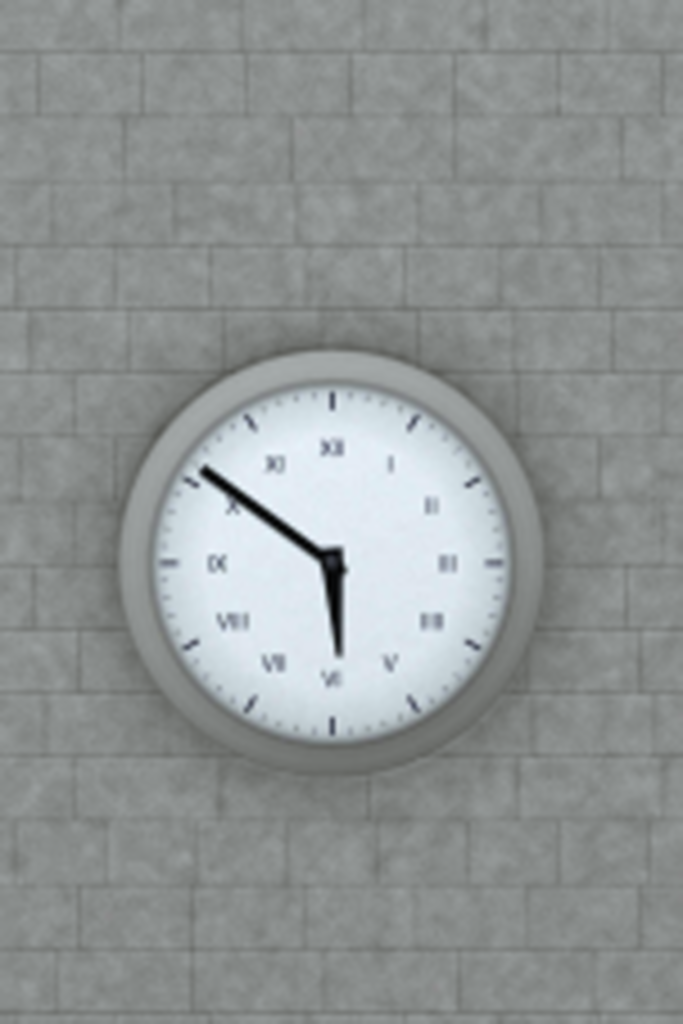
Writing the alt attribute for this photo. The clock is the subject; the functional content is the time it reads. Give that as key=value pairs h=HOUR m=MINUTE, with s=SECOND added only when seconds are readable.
h=5 m=51
